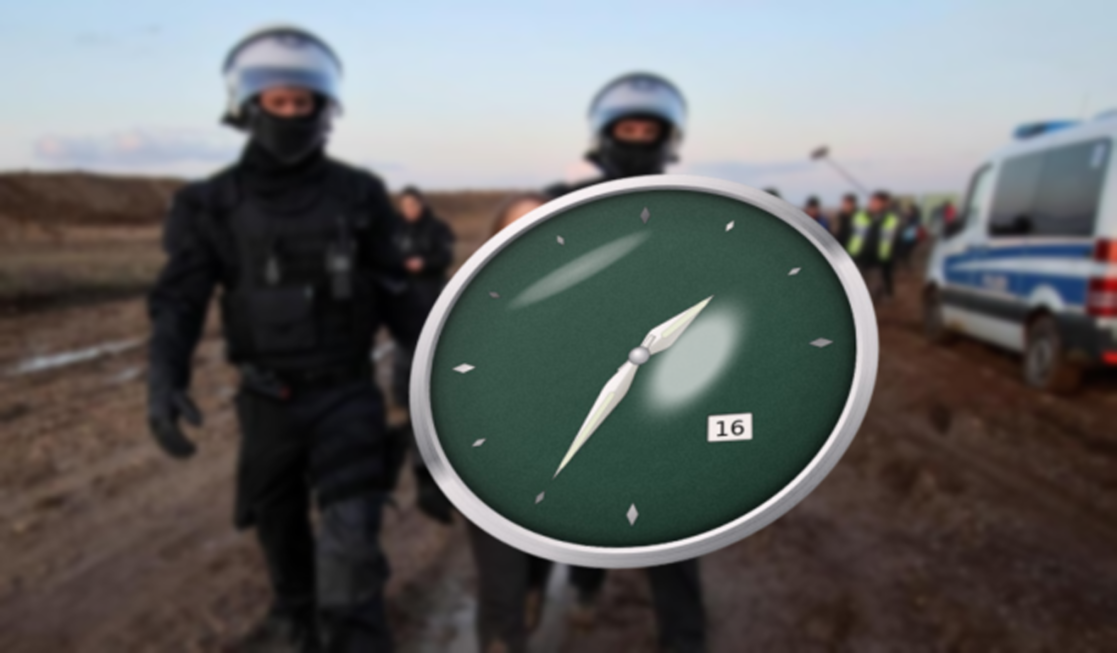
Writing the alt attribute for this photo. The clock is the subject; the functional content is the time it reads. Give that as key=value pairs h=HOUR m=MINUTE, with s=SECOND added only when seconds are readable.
h=1 m=35
